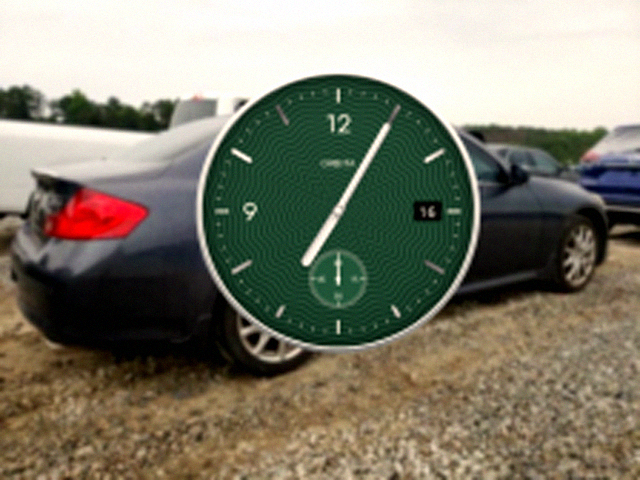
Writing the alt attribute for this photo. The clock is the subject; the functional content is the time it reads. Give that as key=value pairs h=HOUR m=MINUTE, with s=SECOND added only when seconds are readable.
h=7 m=5
